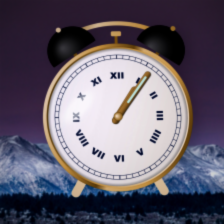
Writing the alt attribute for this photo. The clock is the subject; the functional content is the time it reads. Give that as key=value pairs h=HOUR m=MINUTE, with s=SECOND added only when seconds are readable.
h=1 m=6
